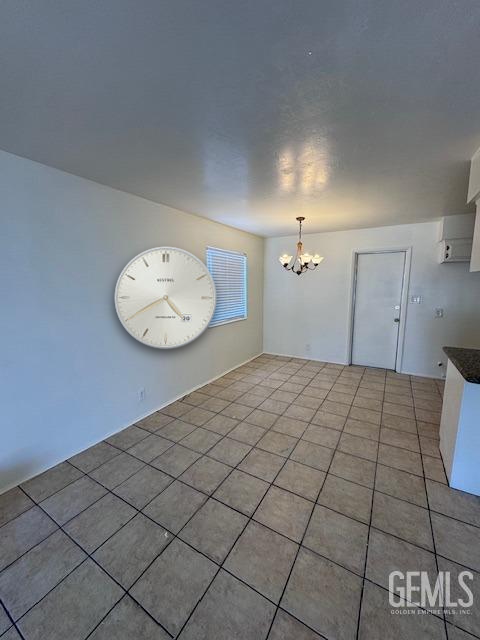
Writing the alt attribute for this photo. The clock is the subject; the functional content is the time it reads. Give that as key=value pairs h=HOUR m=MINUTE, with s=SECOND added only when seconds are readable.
h=4 m=40
